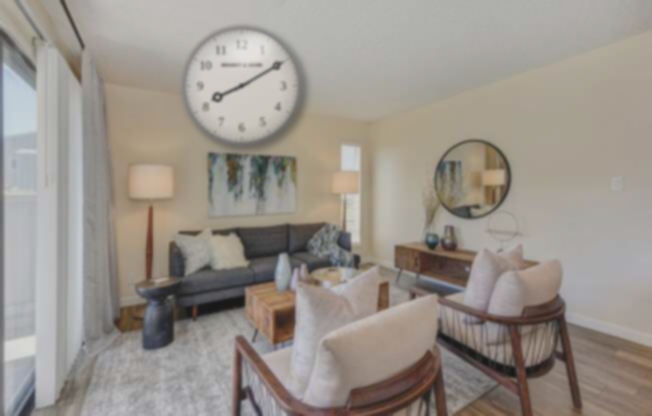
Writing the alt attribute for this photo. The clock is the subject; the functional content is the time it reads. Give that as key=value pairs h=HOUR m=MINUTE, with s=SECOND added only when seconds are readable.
h=8 m=10
